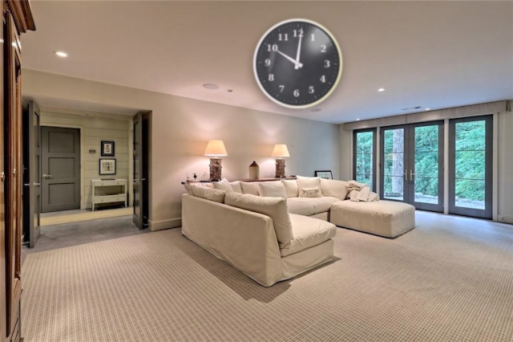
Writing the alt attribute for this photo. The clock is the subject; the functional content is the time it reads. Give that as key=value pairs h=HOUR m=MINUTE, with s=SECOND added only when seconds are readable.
h=10 m=1
